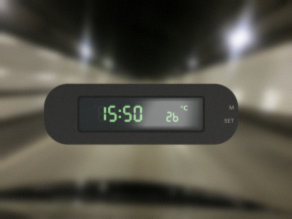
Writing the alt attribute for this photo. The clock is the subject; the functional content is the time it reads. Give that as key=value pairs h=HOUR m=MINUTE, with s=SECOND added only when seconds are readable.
h=15 m=50
